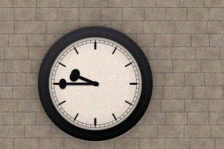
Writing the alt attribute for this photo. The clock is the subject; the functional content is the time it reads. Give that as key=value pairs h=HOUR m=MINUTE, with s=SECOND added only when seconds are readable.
h=9 m=45
